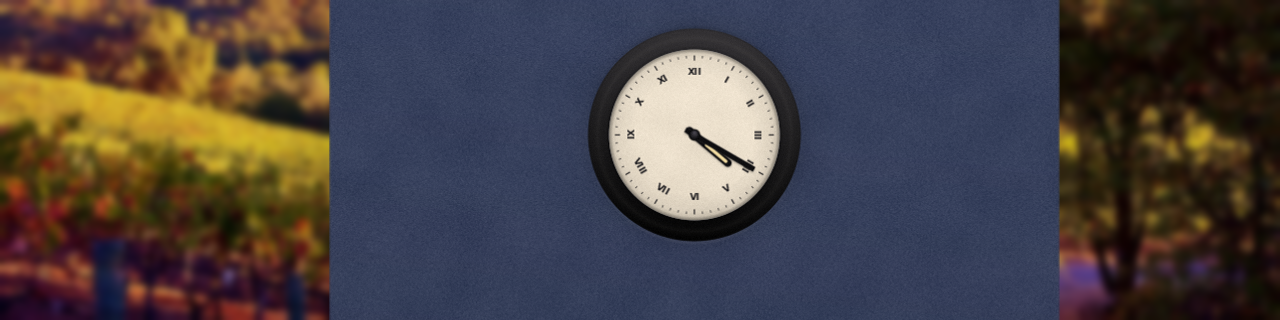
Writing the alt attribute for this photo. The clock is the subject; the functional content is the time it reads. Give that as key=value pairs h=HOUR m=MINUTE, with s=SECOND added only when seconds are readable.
h=4 m=20
